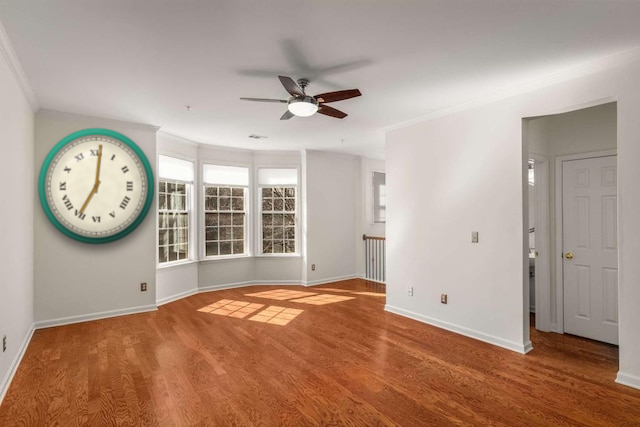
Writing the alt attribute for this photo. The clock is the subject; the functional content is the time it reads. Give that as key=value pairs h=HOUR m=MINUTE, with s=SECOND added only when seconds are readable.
h=7 m=1
